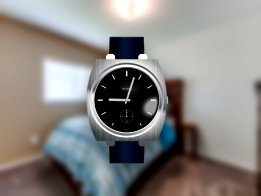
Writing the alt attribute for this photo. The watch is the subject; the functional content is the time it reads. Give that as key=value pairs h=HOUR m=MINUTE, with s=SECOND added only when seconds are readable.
h=9 m=3
